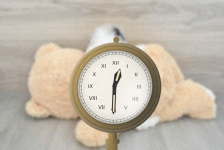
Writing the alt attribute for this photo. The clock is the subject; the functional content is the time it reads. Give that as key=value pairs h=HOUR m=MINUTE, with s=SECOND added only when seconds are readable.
h=12 m=30
